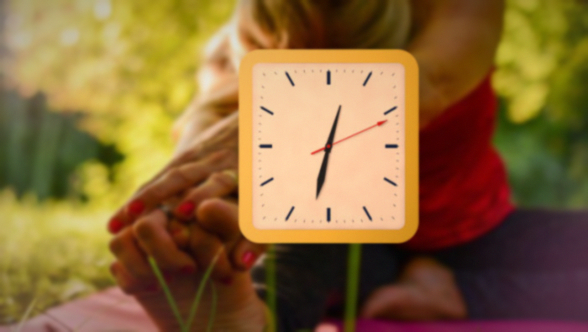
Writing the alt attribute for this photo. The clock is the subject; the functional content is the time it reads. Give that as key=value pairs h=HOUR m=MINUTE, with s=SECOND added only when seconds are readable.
h=12 m=32 s=11
